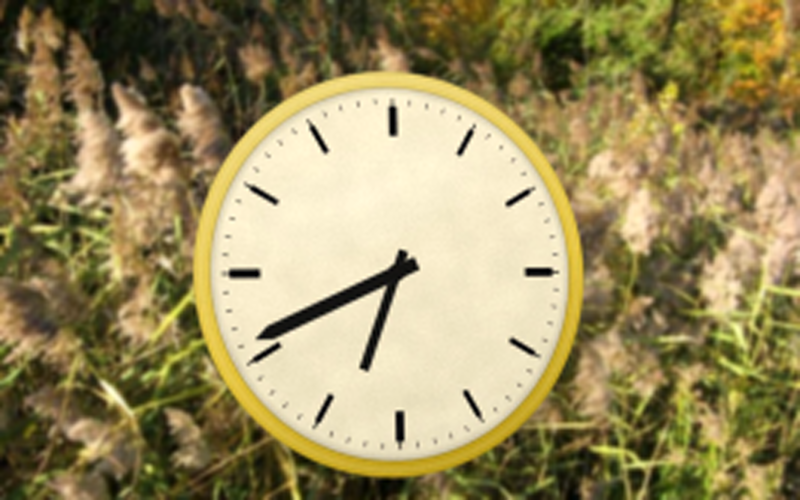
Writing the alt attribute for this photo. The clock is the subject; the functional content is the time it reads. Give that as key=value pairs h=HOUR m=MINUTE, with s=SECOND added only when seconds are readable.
h=6 m=41
